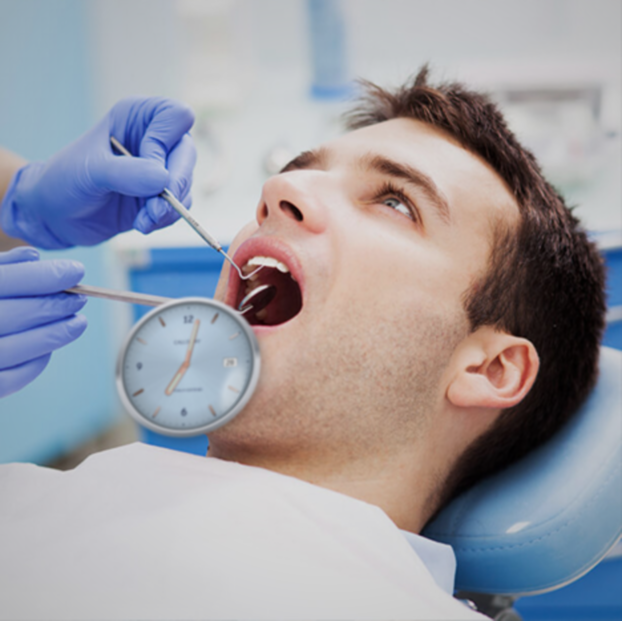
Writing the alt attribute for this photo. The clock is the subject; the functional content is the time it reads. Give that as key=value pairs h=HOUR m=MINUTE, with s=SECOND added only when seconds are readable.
h=7 m=2
